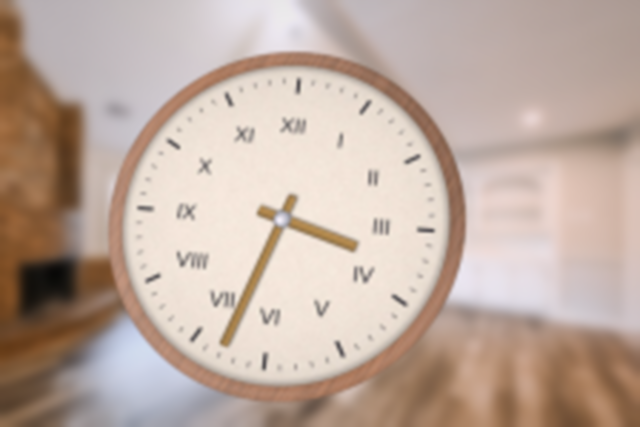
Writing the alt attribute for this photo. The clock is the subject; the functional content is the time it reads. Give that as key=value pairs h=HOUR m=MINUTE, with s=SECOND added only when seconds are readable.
h=3 m=33
